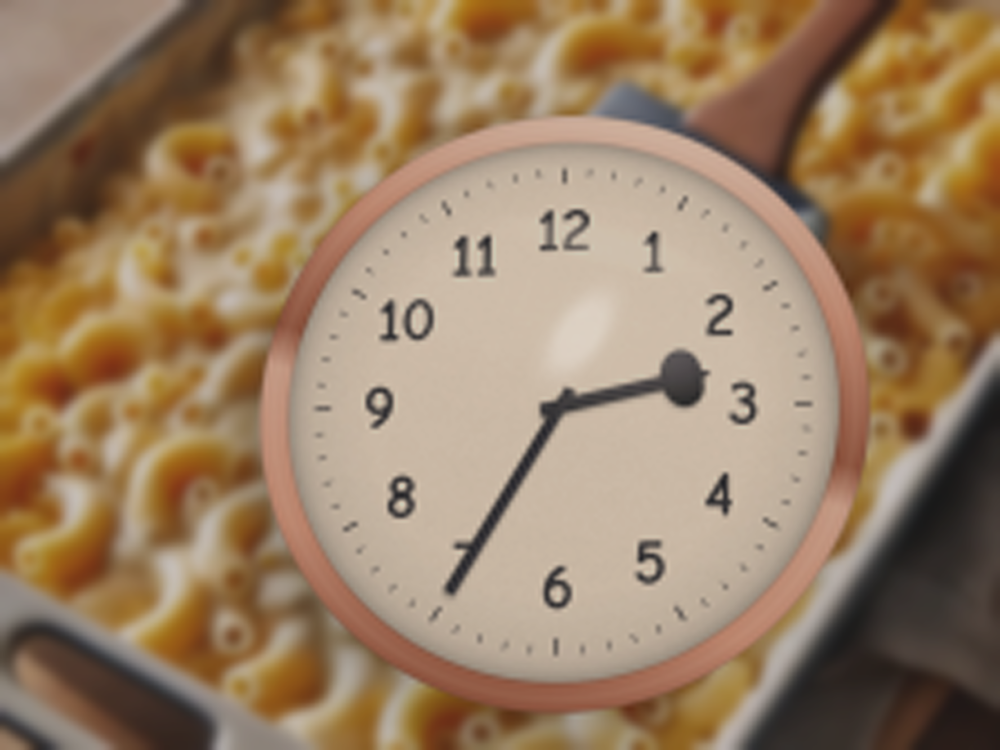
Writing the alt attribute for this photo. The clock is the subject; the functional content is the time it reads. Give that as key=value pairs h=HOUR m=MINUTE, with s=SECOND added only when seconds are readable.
h=2 m=35
